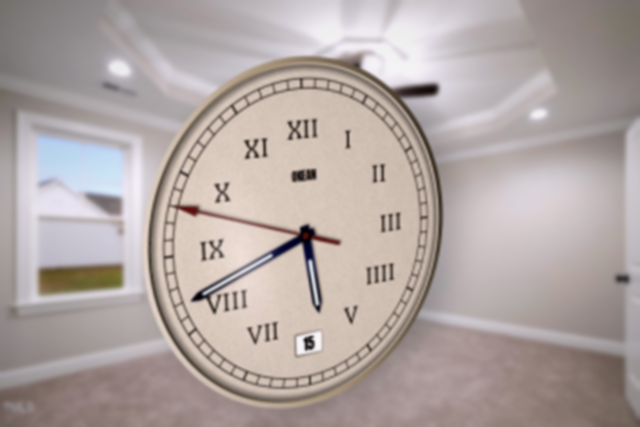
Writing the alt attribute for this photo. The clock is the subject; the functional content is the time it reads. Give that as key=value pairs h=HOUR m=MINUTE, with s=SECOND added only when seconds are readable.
h=5 m=41 s=48
